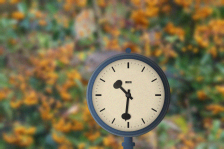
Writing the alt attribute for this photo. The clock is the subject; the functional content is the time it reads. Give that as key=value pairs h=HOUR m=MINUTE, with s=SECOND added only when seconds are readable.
h=10 m=31
